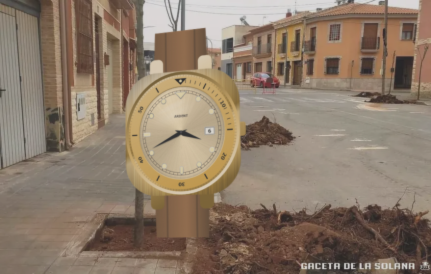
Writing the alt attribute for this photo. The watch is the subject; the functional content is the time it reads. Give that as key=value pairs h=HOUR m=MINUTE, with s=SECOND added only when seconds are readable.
h=3 m=41
